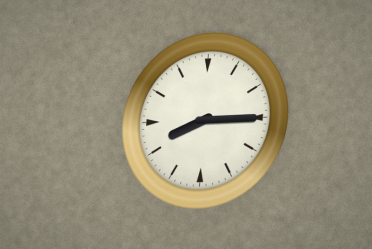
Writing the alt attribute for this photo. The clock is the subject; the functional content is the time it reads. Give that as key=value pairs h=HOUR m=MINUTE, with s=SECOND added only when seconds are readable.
h=8 m=15
